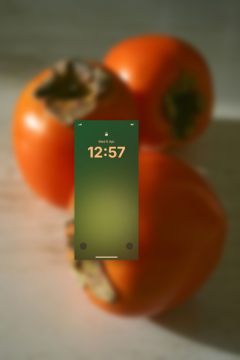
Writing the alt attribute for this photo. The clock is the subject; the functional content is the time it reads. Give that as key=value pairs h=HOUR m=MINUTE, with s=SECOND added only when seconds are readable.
h=12 m=57
